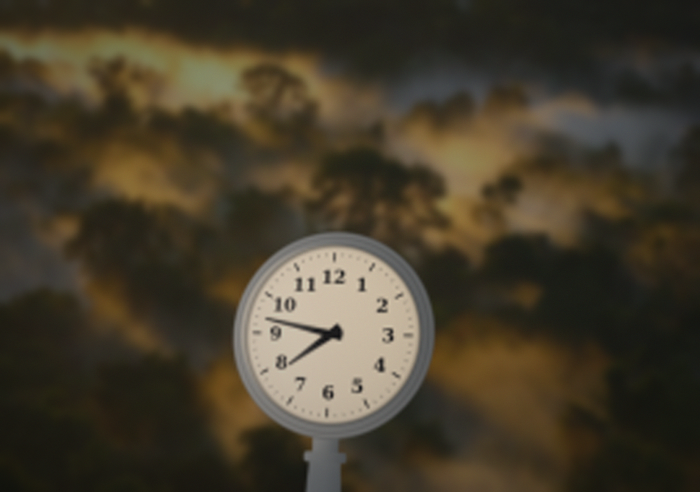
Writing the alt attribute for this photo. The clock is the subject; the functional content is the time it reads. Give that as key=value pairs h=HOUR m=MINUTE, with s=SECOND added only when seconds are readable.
h=7 m=47
